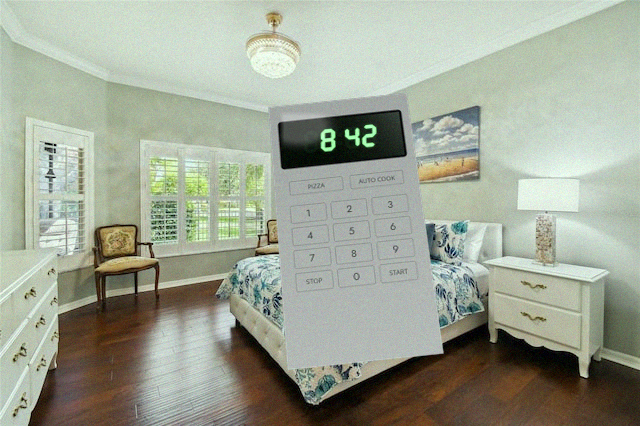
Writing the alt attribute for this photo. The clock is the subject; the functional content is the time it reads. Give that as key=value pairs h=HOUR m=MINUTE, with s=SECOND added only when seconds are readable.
h=8 m=42
